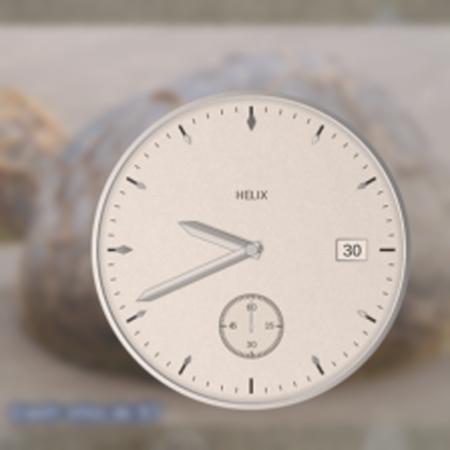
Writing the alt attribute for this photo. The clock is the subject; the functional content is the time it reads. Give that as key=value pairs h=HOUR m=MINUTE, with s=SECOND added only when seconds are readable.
h=9 m=41
